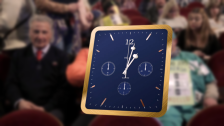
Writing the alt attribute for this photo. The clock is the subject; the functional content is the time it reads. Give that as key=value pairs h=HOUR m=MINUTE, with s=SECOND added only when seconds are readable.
h=1 m=2
